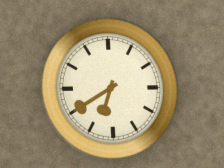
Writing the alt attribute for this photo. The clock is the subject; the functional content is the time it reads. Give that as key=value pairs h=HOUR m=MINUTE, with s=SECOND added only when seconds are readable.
h=6 m=40
